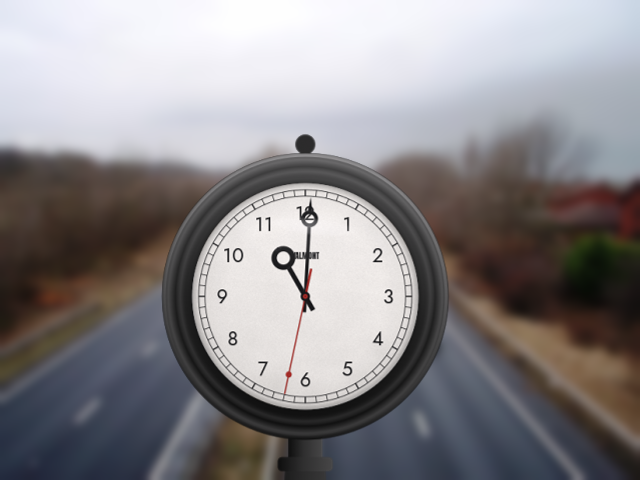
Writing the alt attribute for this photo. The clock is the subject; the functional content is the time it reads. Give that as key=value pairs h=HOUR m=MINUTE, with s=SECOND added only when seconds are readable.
h=11 m=0 s=32
